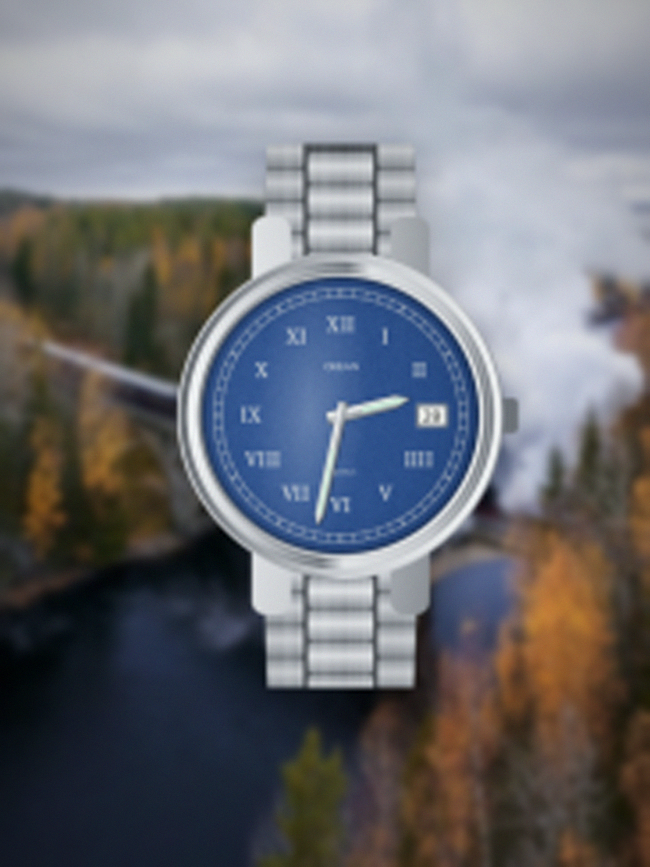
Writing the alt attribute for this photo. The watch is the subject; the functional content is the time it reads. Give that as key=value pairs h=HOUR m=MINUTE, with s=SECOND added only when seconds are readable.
h=2 m=32
